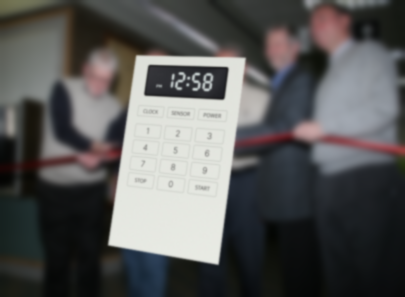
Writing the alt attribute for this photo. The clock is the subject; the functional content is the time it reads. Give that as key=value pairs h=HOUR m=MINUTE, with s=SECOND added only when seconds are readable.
h=12 m=58
